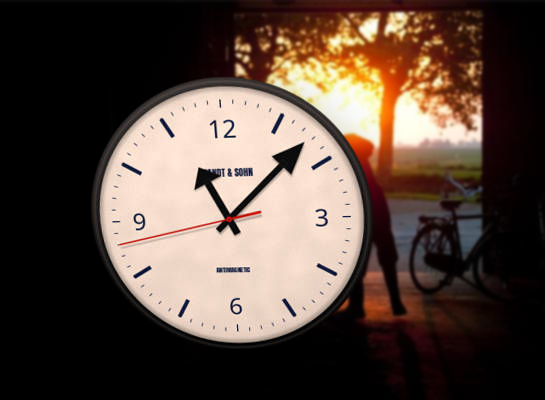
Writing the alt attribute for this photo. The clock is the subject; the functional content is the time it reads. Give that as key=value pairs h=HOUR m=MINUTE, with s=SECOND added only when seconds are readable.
h=11 m=7 s=43
